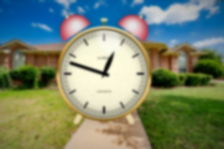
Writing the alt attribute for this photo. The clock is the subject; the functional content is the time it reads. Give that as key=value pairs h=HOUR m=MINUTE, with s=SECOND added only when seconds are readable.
h=12 m=48
